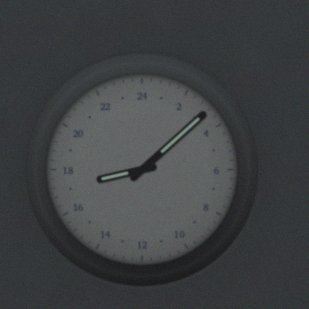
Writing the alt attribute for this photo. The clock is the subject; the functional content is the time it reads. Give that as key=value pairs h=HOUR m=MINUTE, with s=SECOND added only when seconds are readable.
h=17 m=8
